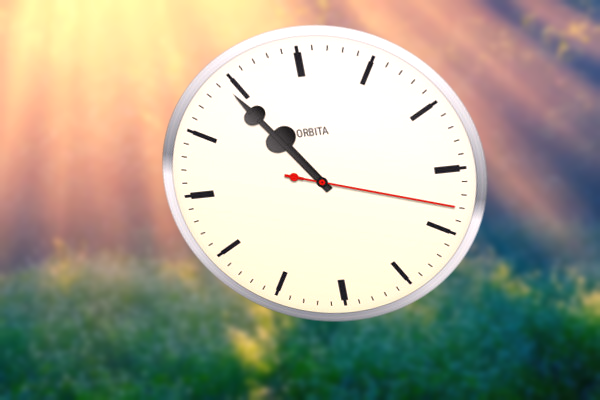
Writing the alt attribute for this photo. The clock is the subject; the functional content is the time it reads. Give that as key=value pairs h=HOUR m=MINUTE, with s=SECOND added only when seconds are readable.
h=10 m=54 s=18
